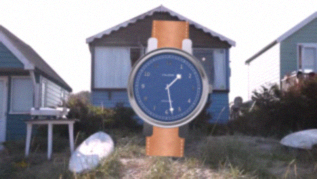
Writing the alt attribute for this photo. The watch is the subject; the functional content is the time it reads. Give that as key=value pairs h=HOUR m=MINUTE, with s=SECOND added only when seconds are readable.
h=1 m=28
